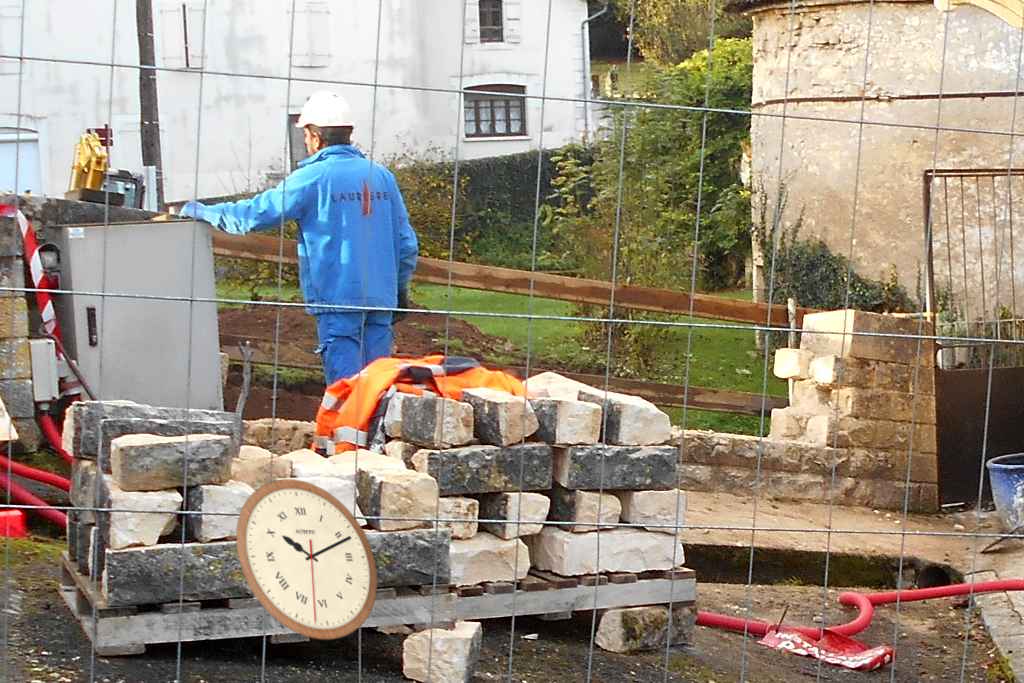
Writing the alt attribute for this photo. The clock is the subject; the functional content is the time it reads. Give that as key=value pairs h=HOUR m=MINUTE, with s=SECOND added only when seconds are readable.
h=10 m=11 s=32
